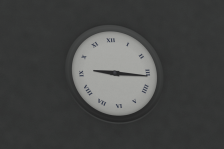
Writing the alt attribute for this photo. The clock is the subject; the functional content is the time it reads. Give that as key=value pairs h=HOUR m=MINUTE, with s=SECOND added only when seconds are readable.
h=9 m=16
